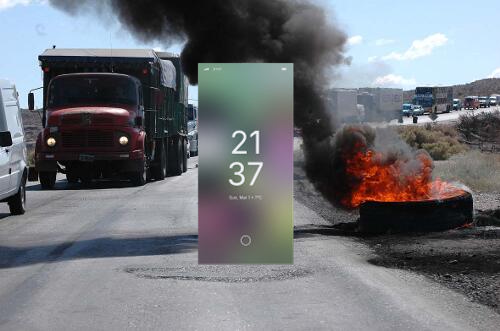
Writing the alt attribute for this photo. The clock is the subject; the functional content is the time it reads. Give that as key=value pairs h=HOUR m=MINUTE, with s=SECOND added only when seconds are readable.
h=21 m=37
